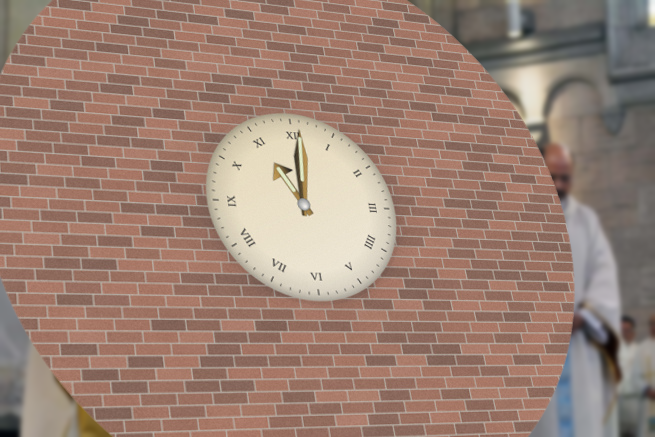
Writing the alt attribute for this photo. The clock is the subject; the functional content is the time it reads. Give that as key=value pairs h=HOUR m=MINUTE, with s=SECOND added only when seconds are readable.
h=11 m=1
